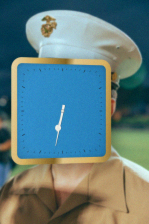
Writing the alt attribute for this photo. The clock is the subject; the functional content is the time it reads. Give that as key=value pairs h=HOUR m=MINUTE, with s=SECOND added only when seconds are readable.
h=6 m=32
